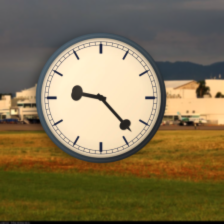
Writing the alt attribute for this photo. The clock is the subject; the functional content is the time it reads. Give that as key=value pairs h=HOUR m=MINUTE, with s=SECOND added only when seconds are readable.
h=9 m=23
